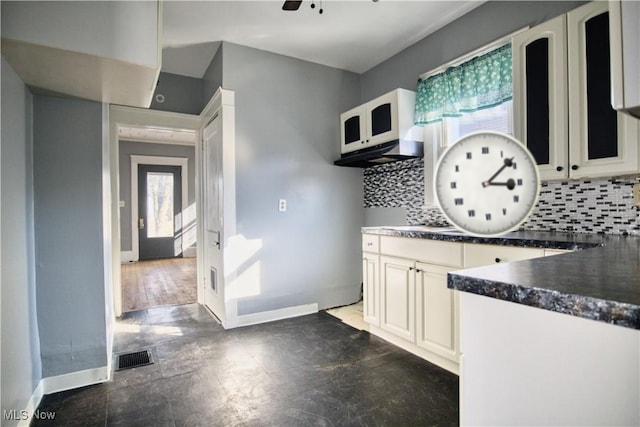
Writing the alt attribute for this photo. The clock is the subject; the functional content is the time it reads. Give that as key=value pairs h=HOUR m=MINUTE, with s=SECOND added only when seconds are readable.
h=3 m=8
